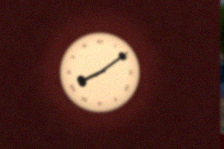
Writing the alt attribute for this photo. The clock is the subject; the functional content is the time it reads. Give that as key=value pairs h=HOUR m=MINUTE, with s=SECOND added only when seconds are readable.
h=8 m=9
